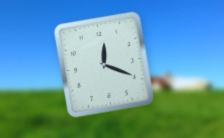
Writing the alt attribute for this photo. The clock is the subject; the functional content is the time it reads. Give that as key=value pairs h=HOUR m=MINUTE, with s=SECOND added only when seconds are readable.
h=12 m=20
